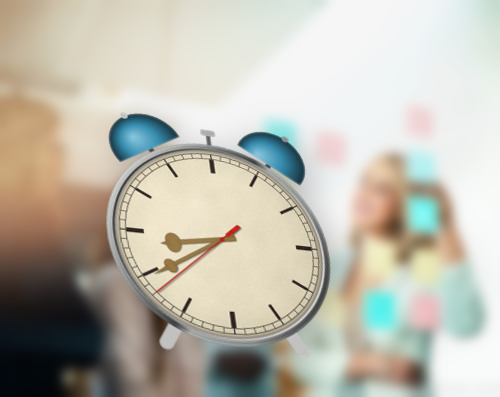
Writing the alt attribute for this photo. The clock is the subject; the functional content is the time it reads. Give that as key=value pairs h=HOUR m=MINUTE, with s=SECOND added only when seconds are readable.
h=8 m=39 s=38
